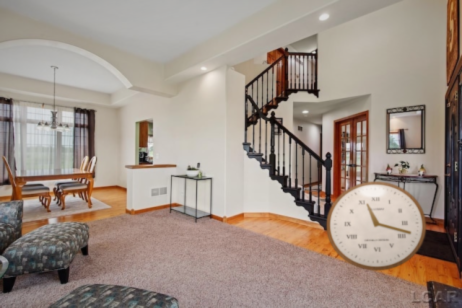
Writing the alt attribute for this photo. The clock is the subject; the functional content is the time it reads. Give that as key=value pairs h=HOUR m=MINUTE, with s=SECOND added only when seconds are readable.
h=11 m=18
